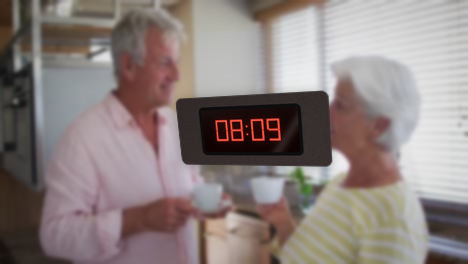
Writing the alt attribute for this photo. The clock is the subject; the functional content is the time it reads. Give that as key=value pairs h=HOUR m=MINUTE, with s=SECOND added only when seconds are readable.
h=8 m=9
